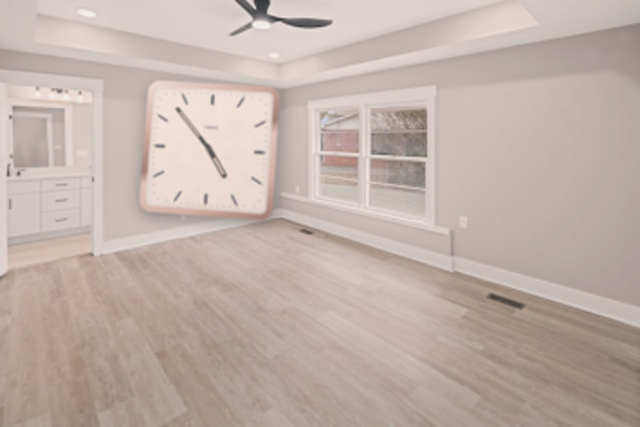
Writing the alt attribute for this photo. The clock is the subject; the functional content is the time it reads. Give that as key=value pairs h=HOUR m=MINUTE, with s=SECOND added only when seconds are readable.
h=4 m=53
